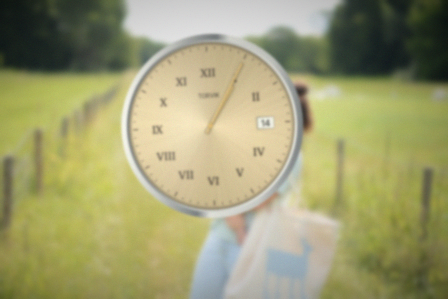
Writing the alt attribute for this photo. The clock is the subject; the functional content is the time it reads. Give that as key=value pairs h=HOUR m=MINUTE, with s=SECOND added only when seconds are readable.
h=1 m=5
